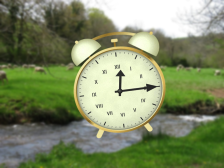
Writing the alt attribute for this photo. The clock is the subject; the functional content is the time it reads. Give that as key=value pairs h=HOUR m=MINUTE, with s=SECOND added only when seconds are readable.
h=12 m=15
